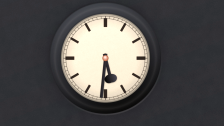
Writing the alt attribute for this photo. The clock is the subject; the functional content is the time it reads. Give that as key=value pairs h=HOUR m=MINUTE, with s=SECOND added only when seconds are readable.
h=5 m=31
